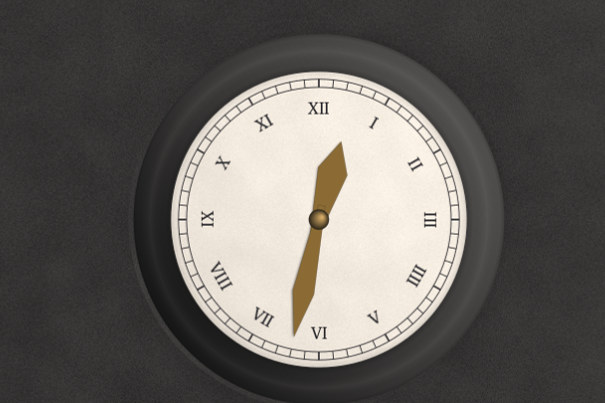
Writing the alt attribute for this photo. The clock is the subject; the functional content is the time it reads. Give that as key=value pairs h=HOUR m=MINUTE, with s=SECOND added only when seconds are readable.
h=12 m=32
